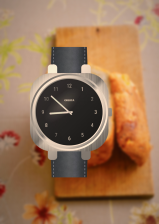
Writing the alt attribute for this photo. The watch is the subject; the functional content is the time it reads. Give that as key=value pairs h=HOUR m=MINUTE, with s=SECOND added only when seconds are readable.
h=8 m=52
